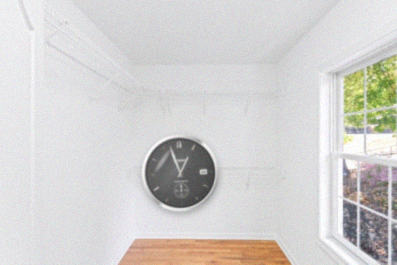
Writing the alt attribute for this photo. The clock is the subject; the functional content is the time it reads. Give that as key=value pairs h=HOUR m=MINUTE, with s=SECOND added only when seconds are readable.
h=12 m=57
